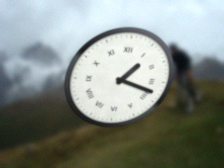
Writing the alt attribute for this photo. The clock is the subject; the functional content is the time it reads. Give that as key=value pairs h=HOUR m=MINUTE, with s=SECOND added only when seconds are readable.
h=1 m=18
